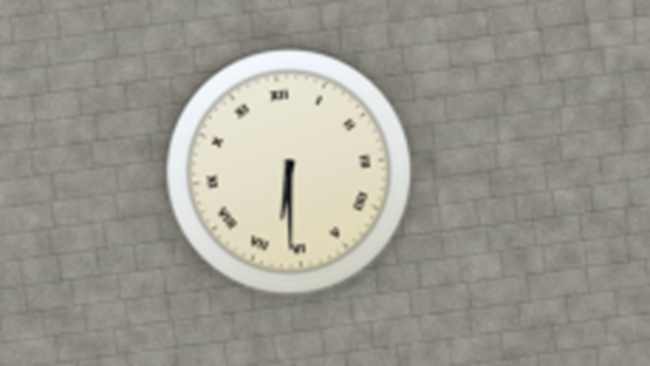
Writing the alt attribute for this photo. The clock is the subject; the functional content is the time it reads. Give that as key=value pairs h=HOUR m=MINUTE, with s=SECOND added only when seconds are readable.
h=6 m=31
